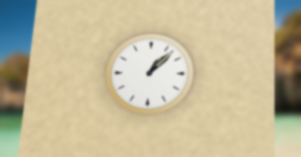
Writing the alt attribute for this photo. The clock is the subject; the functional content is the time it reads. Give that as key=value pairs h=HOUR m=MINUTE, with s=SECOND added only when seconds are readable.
h=1 m=7
